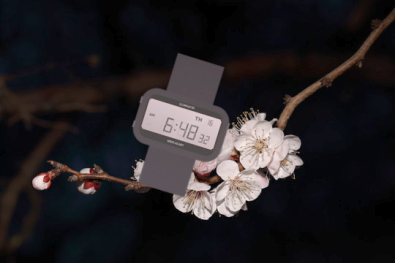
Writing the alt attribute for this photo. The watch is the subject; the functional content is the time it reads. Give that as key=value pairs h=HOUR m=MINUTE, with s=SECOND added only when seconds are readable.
h=6 m=48 s=32
